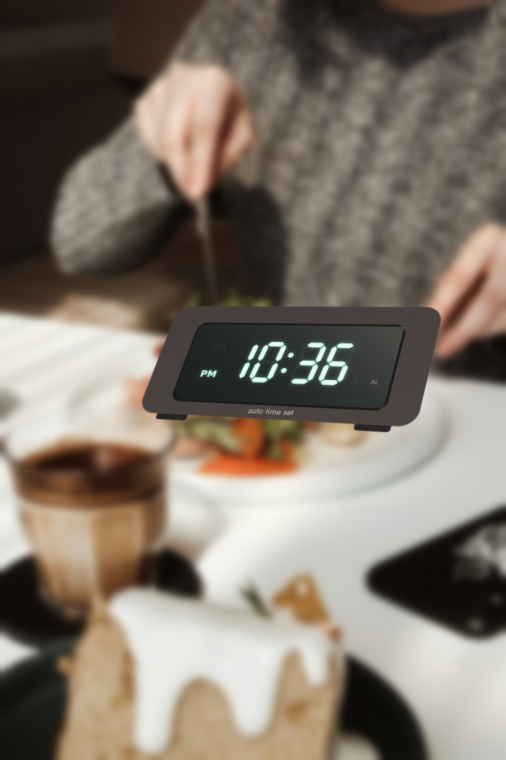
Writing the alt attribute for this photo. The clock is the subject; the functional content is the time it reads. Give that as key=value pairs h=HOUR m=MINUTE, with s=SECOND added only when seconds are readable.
h=10 m=36
